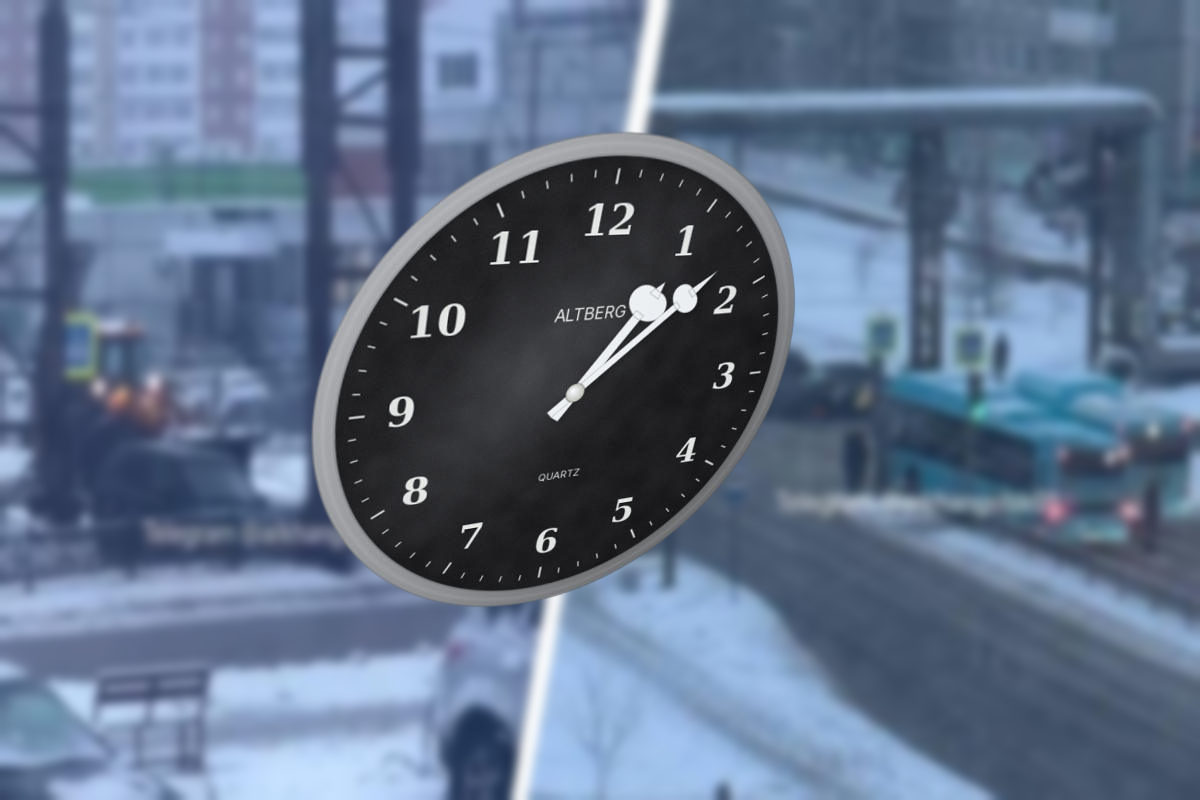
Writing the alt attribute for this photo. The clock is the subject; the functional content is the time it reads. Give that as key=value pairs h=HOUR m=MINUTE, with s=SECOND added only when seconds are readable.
h=1 m=8
